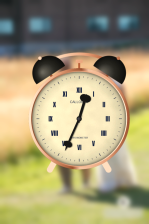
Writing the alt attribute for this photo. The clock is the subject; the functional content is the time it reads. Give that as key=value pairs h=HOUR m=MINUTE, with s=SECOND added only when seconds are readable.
h=12 m=34
